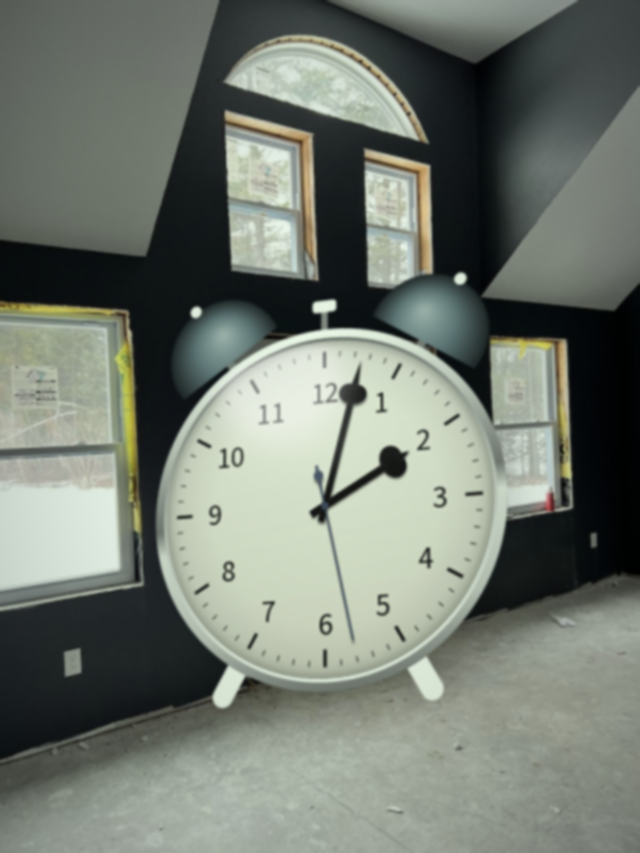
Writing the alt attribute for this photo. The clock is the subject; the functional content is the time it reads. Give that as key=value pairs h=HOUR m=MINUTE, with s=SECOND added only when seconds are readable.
h=2 m=2 s=28
